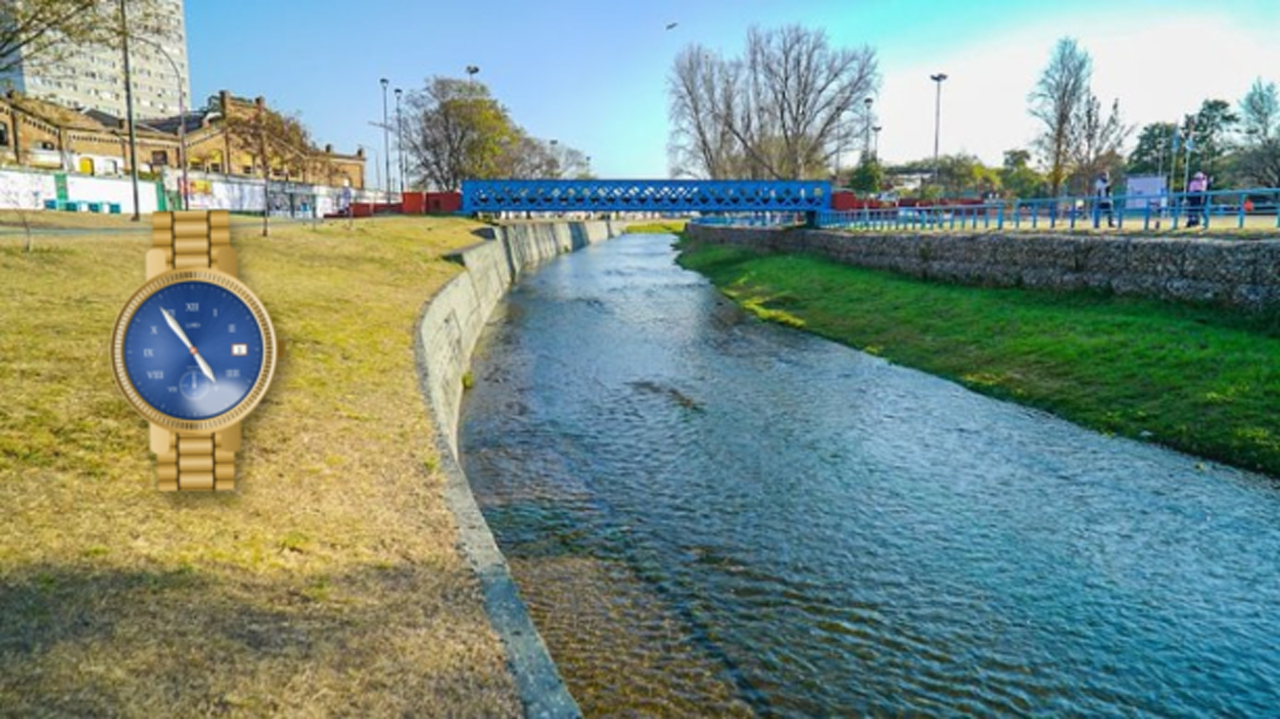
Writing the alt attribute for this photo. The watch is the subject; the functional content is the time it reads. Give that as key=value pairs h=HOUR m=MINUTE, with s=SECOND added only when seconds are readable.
h=4 m=54
